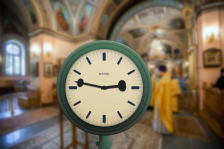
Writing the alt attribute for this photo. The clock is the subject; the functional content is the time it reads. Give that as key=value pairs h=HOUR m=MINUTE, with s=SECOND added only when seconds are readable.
h=2 m=47
